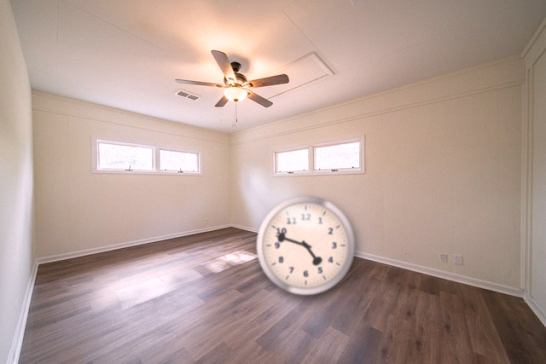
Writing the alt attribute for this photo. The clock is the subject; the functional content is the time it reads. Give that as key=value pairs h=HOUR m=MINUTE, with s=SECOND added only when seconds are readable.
h=4 m=48
